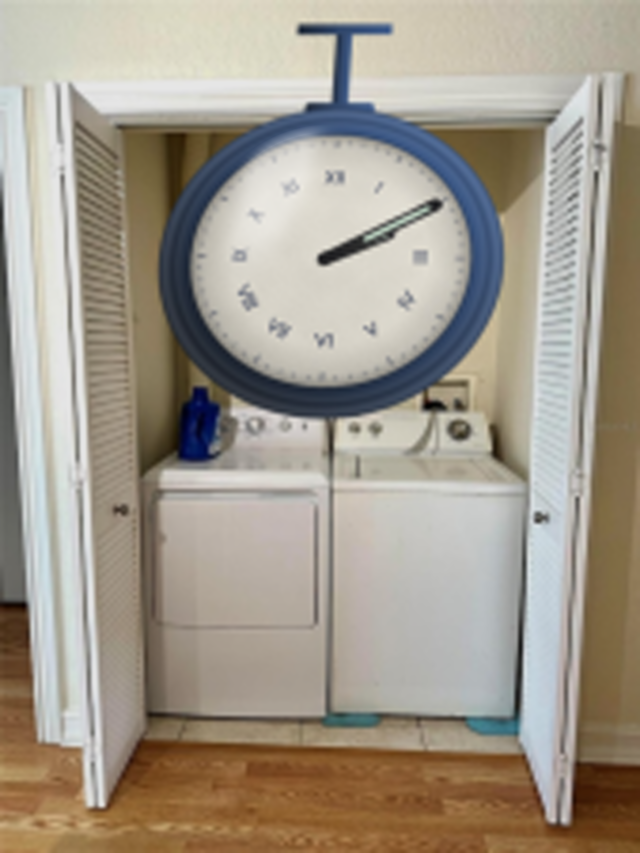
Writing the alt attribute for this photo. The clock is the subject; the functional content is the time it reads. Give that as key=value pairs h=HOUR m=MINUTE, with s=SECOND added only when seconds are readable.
h=2 m=10
